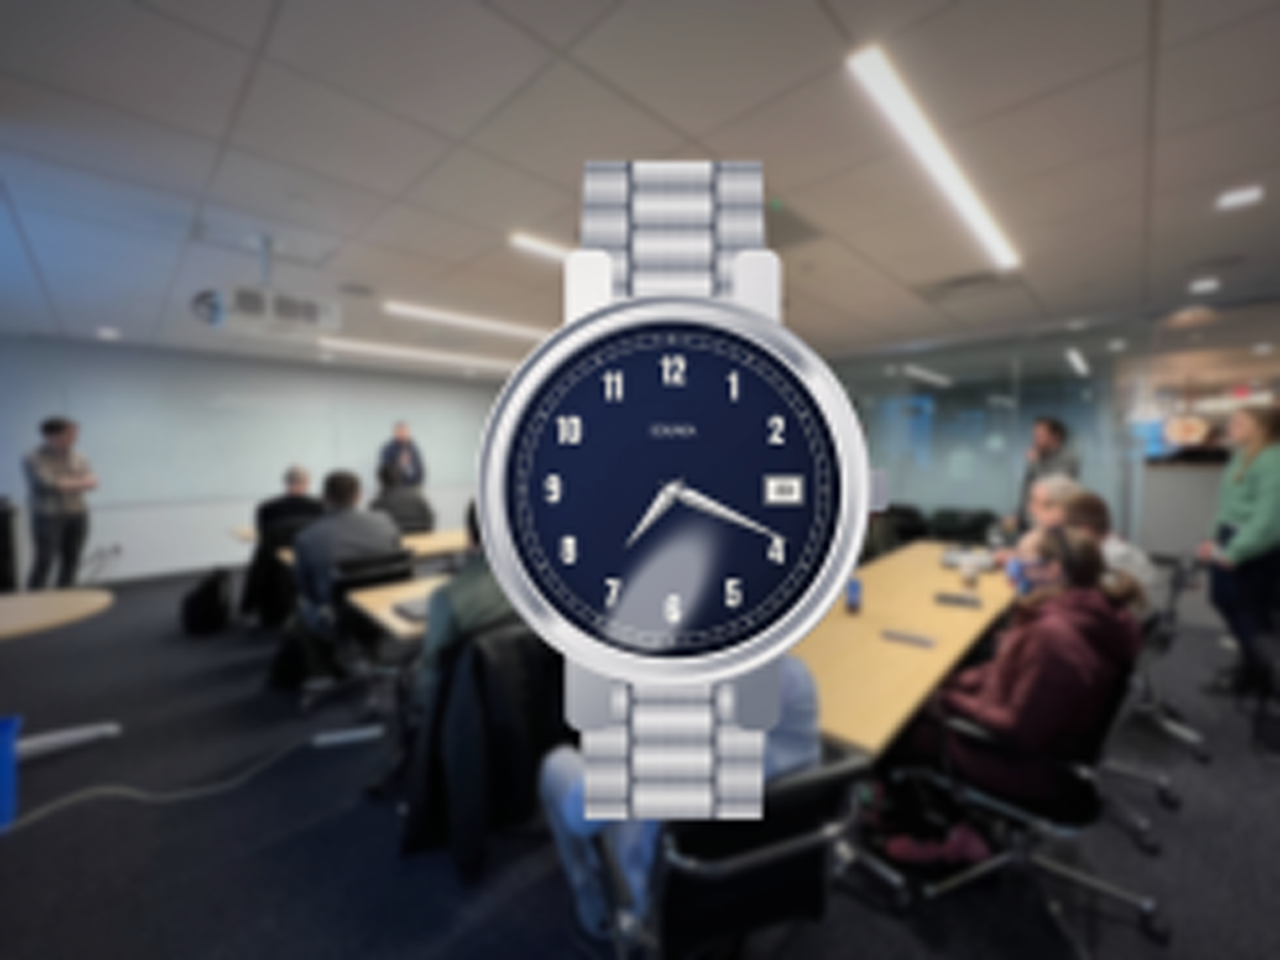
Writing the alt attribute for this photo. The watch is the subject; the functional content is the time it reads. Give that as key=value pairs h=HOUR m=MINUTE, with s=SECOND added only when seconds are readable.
h=7 m=19
